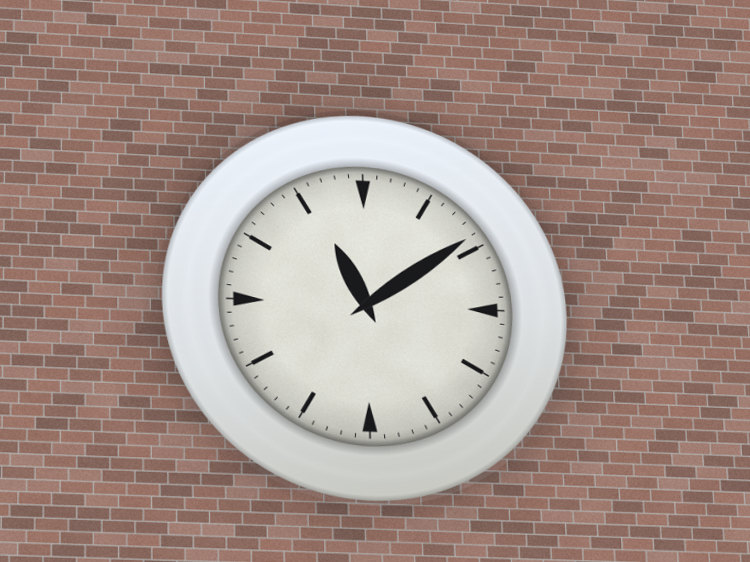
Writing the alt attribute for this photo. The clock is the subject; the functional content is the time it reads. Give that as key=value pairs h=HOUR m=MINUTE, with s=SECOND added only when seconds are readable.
h=11 m=9
